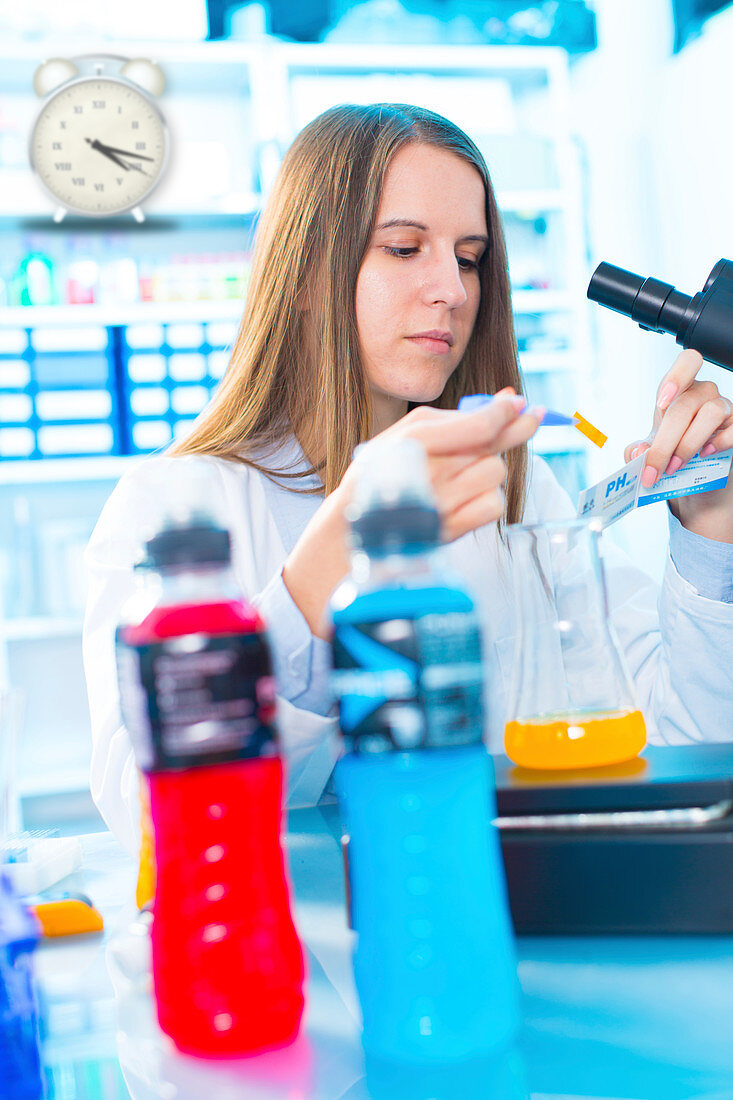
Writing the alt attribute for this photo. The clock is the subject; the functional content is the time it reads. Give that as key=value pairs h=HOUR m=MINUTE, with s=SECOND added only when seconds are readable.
h=4 m=17 s=20
